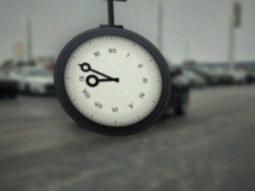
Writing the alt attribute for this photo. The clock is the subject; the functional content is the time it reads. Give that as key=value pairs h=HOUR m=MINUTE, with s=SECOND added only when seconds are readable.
h=8 m=49
